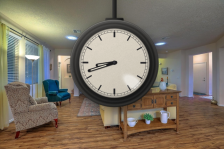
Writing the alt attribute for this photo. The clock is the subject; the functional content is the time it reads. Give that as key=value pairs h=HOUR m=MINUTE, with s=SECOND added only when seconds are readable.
h=8 m=42
